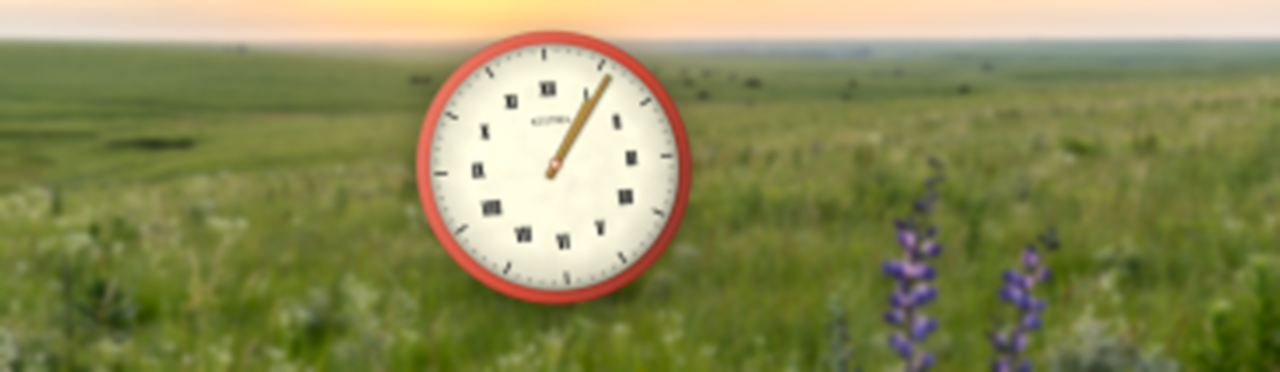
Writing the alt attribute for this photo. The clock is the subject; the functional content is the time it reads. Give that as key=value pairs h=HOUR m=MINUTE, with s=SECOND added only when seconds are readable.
h=1 m=6
